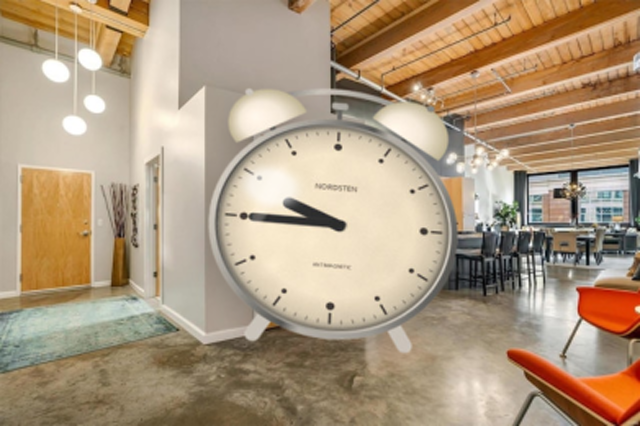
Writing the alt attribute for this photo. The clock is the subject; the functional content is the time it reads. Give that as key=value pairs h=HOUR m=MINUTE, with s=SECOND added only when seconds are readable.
h=9 m=45
